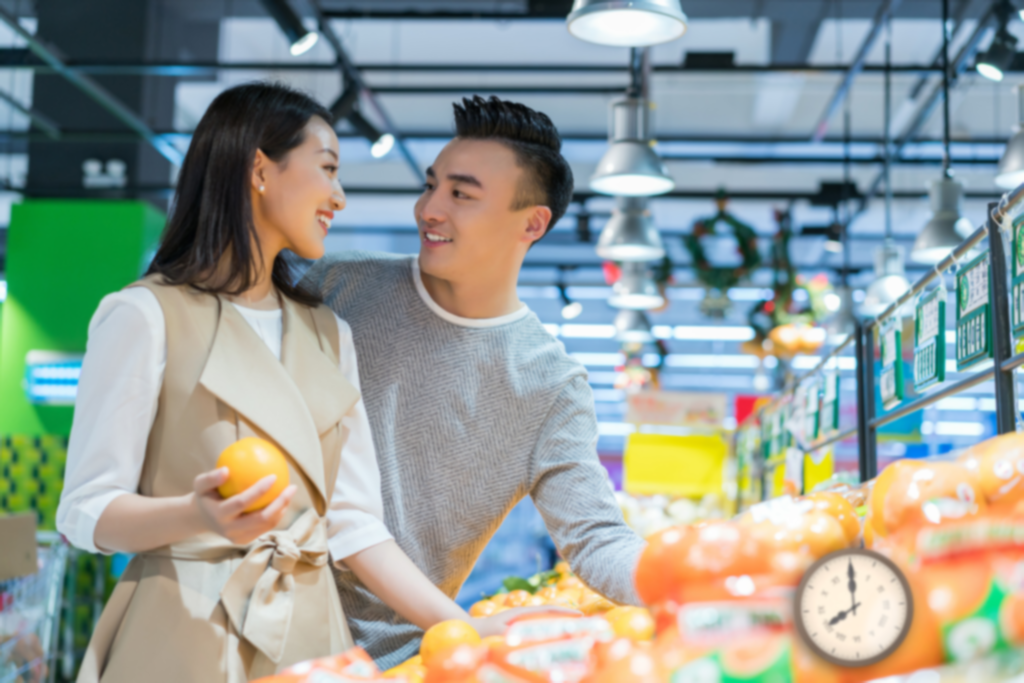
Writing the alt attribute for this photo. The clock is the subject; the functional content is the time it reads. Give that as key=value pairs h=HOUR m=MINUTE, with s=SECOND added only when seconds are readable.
h=8 m=0
